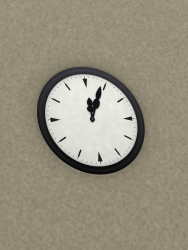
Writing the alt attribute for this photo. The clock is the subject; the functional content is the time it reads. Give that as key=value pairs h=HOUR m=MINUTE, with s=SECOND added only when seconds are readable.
h=12 m=4
